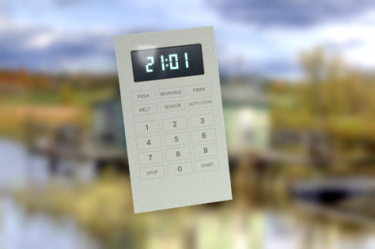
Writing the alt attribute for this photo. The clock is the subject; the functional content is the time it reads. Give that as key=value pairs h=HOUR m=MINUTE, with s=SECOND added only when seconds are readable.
h=21 m=1
